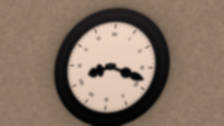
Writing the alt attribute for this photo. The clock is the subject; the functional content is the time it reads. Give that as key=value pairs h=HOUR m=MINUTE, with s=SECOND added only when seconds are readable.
h=8 m=18
